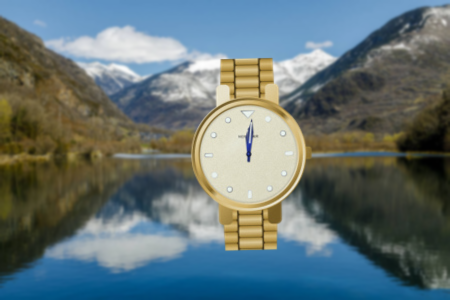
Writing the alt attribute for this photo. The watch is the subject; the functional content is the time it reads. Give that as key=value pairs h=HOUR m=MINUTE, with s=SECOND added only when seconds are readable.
h=12 m=1
